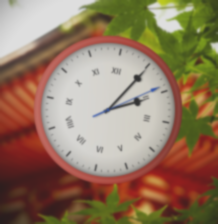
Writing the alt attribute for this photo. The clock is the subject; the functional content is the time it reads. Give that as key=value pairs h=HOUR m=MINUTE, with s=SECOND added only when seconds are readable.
h=2 m=5 s=9
